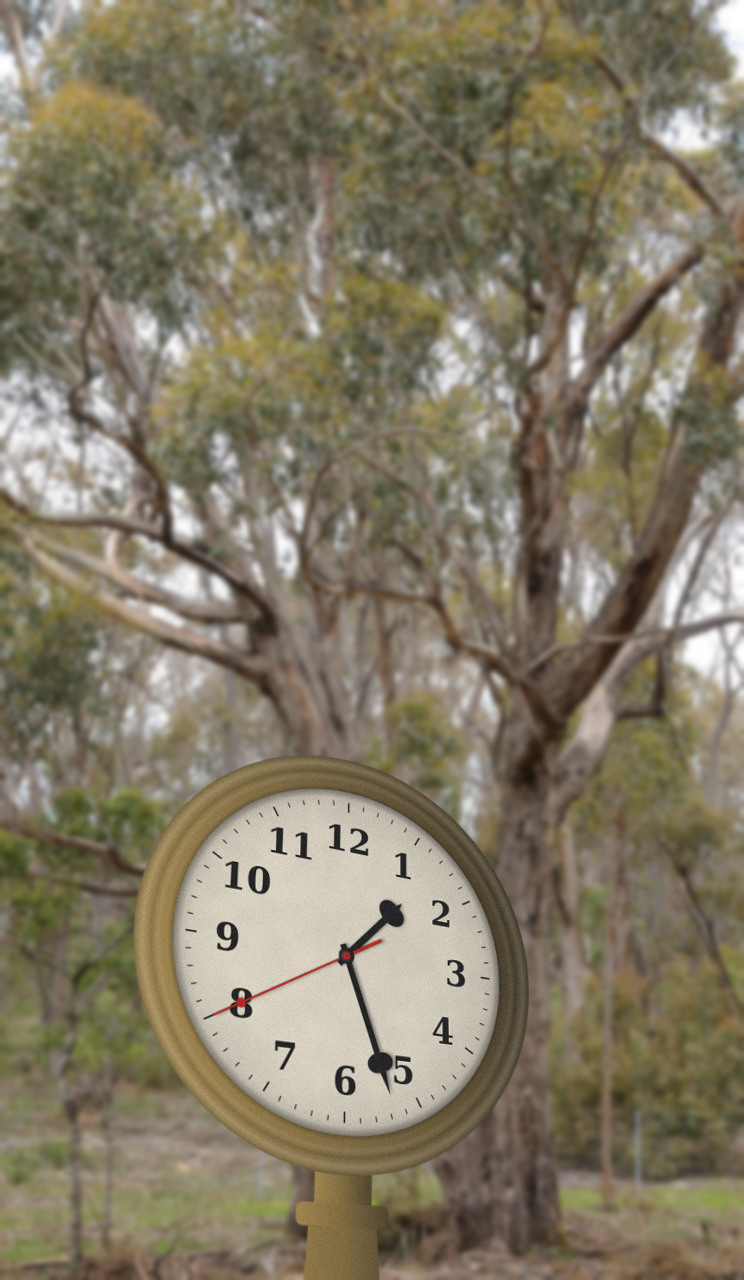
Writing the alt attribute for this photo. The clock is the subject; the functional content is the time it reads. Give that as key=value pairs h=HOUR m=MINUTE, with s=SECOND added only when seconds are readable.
h=1 m=26 s=40
